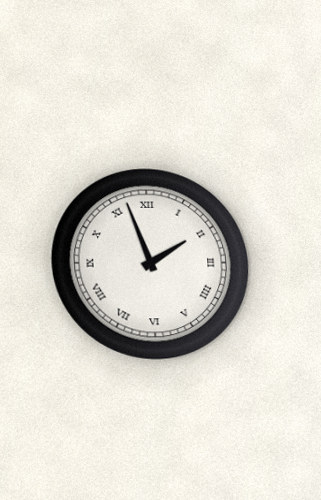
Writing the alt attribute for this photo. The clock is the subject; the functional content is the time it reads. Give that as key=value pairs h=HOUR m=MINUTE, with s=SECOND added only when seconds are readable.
h=1 m=57
